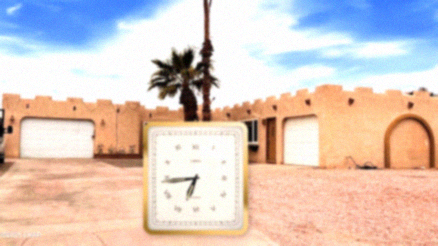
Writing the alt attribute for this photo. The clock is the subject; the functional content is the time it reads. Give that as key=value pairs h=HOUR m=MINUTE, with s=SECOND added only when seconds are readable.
h=6 m=44
